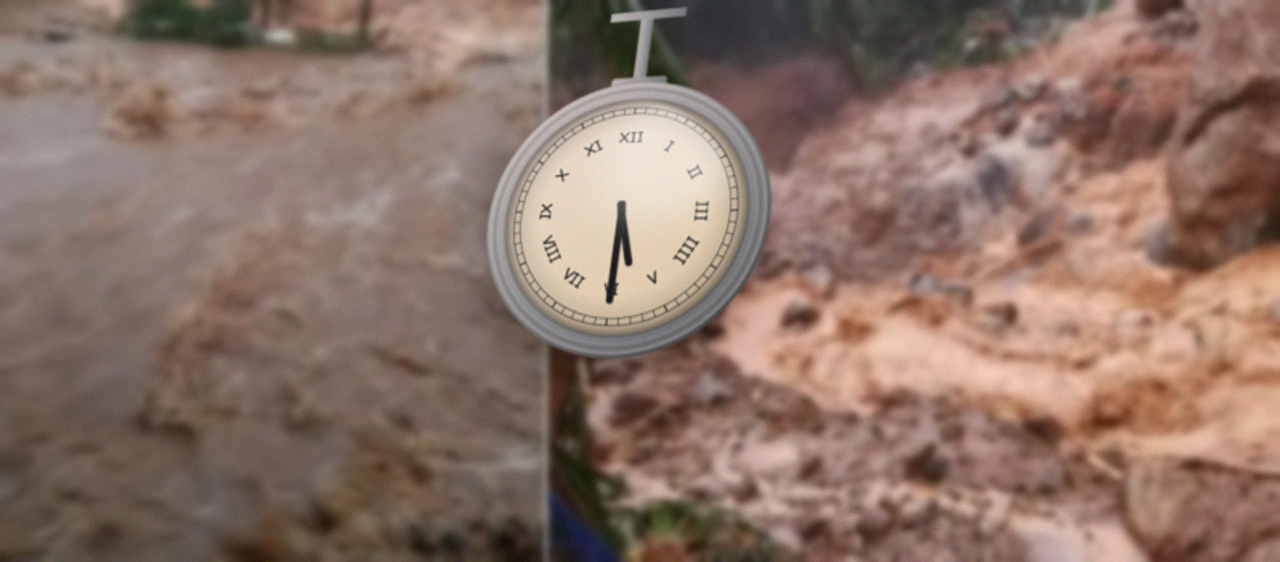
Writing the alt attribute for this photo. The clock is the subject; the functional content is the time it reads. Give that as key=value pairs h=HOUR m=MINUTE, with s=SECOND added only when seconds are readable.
h=5 m=30
